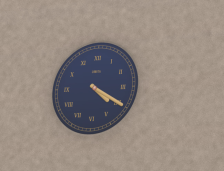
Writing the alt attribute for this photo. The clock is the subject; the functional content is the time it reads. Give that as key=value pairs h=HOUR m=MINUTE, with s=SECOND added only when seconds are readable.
h=4 m=20
